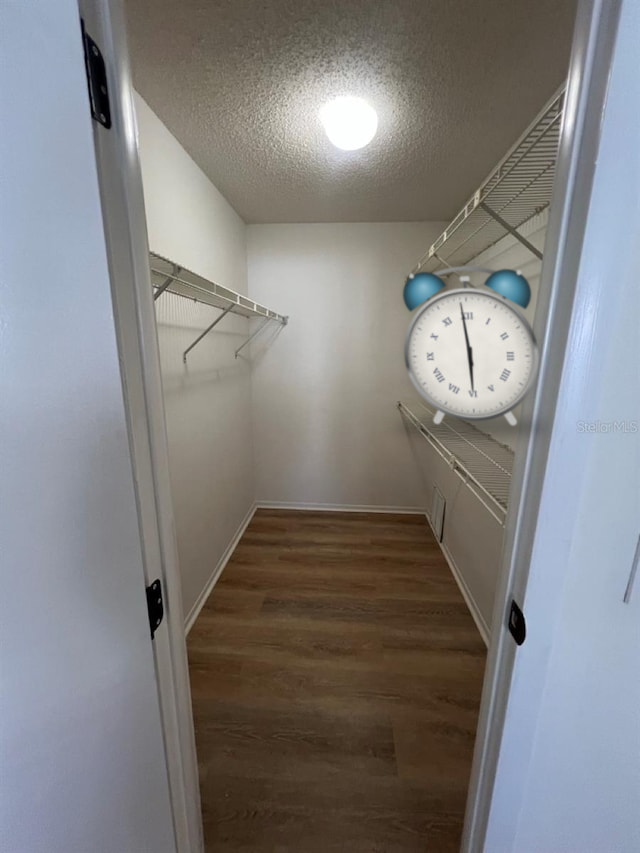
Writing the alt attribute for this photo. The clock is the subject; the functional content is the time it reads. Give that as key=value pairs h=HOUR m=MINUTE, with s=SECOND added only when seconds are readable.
h=5 m=59
